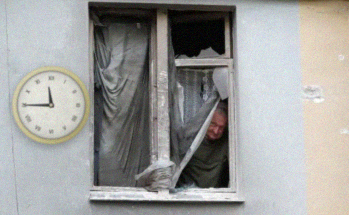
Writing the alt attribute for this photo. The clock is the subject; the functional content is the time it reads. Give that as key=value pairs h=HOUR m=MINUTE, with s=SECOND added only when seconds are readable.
h=11 m=45
